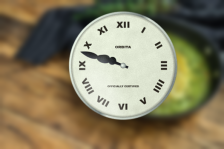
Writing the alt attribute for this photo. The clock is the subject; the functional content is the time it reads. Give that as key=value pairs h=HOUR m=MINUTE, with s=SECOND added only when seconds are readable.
h=9 m=48
